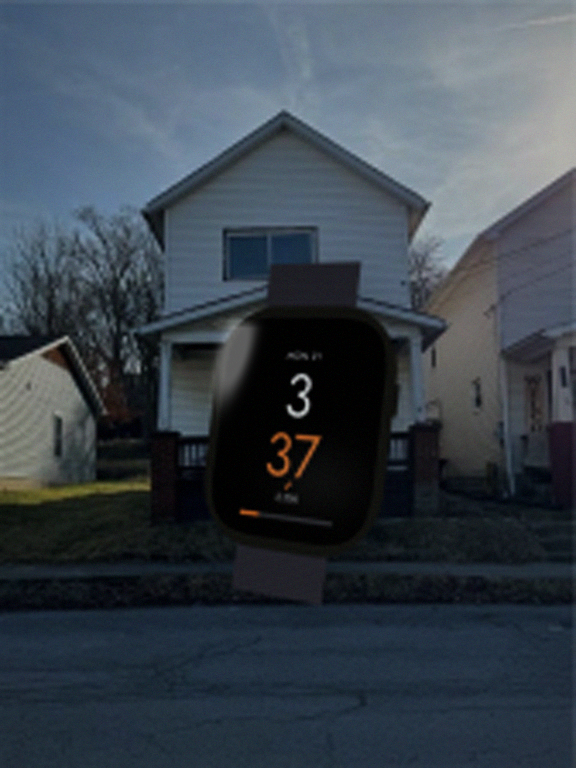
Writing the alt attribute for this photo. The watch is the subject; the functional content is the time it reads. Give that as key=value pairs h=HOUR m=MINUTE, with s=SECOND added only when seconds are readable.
h=3 m=37
